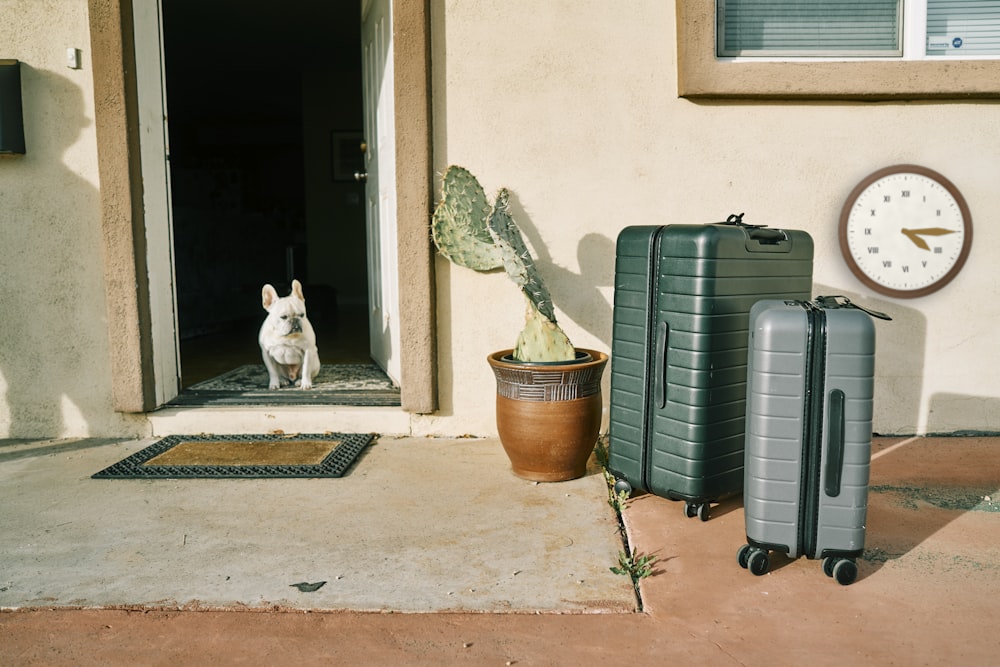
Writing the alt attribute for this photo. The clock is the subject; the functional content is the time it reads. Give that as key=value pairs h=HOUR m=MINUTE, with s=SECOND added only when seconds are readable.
h=4 m=15
